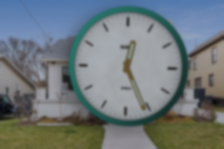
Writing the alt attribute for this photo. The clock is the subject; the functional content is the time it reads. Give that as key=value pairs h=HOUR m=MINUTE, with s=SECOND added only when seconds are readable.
h=12 m=26
